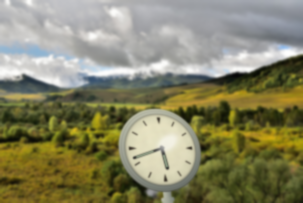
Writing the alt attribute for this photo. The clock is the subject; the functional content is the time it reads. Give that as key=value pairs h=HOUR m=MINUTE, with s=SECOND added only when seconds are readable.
h=5 m=42
